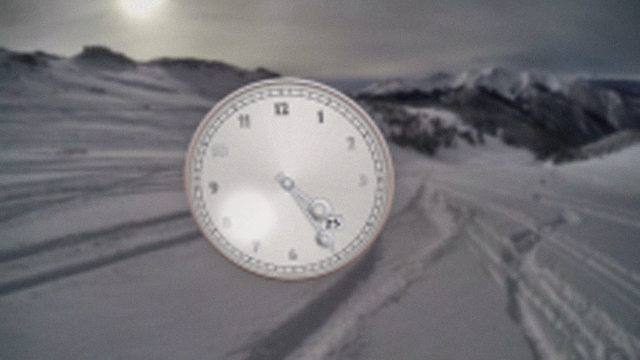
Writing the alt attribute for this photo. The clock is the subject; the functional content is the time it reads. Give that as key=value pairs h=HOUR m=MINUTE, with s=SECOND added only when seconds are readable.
h=4 m=25
